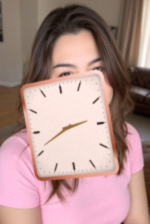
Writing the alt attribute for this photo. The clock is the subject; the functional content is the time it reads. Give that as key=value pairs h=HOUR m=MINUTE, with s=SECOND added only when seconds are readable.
h=2 m=41
